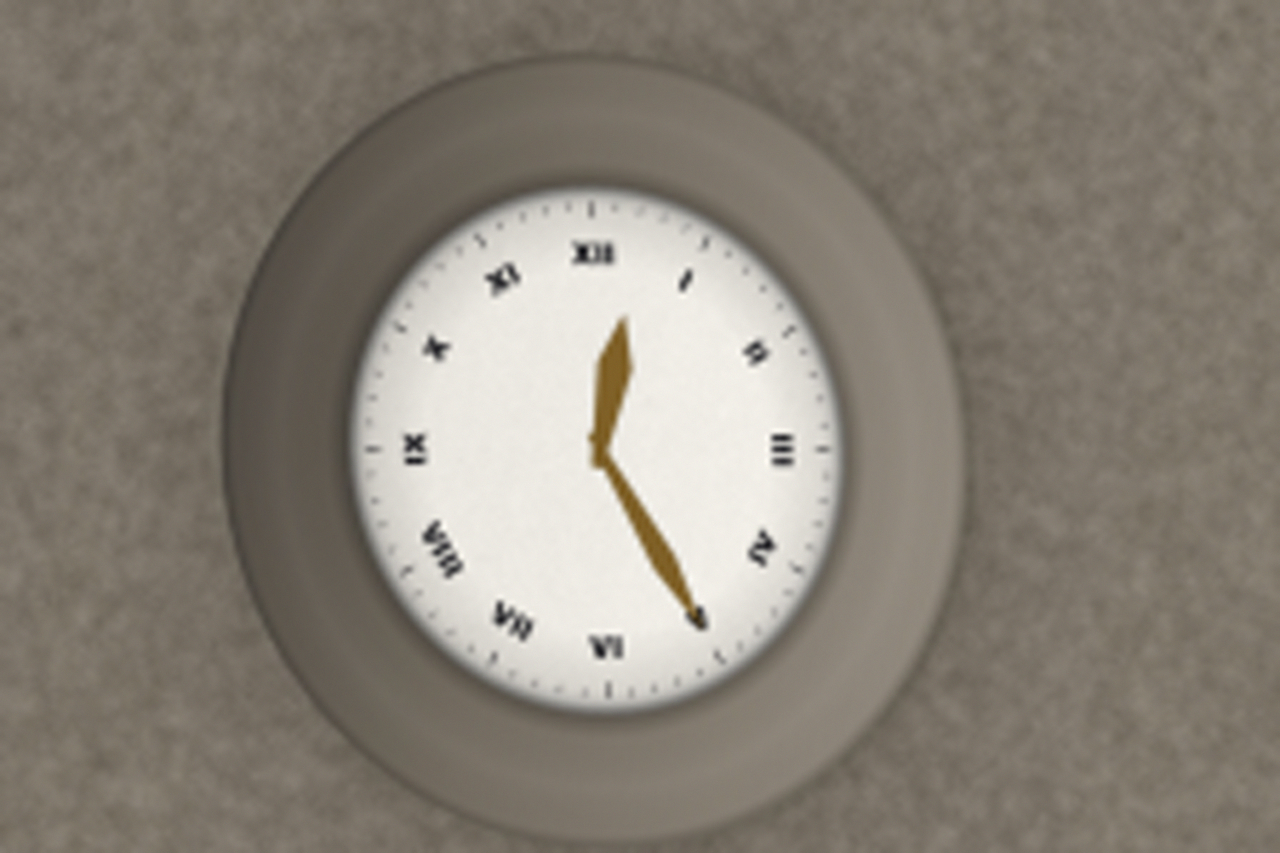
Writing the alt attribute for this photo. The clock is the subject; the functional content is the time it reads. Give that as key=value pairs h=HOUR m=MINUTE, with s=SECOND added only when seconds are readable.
h=12 m=25
